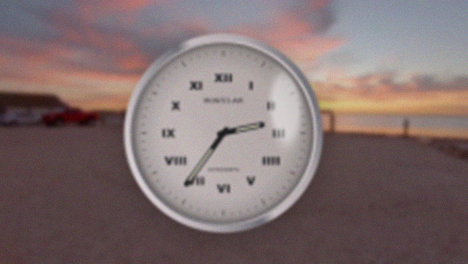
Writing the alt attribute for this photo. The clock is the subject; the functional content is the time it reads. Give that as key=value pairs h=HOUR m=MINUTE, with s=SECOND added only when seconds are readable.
h=2 m=36
